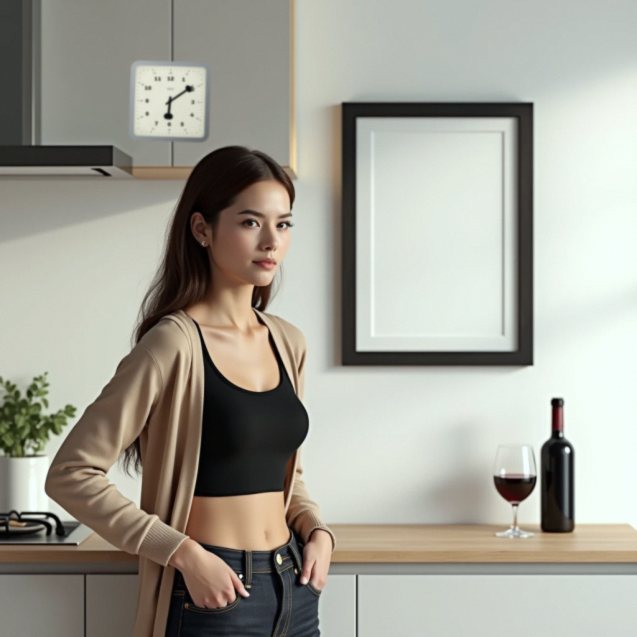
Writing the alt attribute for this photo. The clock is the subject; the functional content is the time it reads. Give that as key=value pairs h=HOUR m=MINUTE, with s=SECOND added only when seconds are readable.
h=6 m=9
